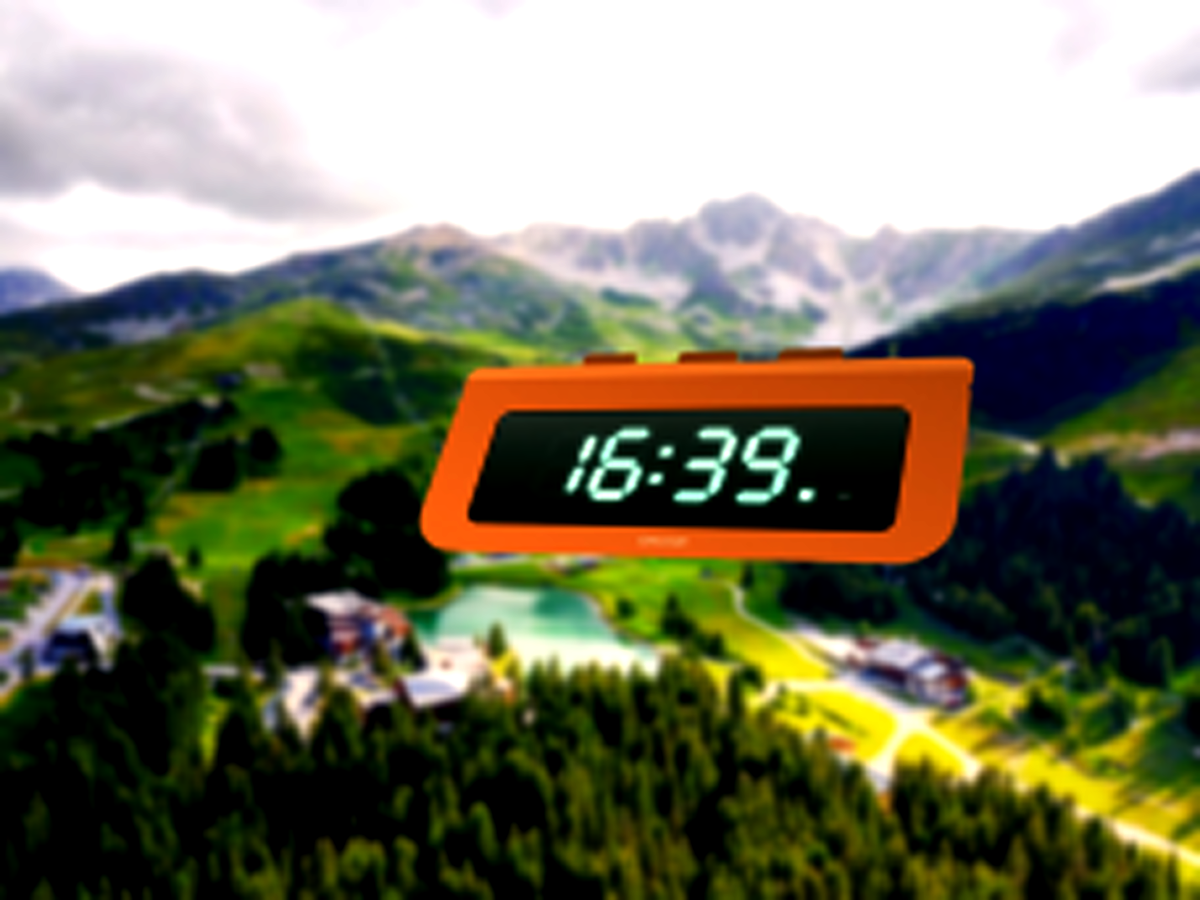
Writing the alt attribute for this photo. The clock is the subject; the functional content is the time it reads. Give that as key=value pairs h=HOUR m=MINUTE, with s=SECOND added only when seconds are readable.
h=16 m=39
